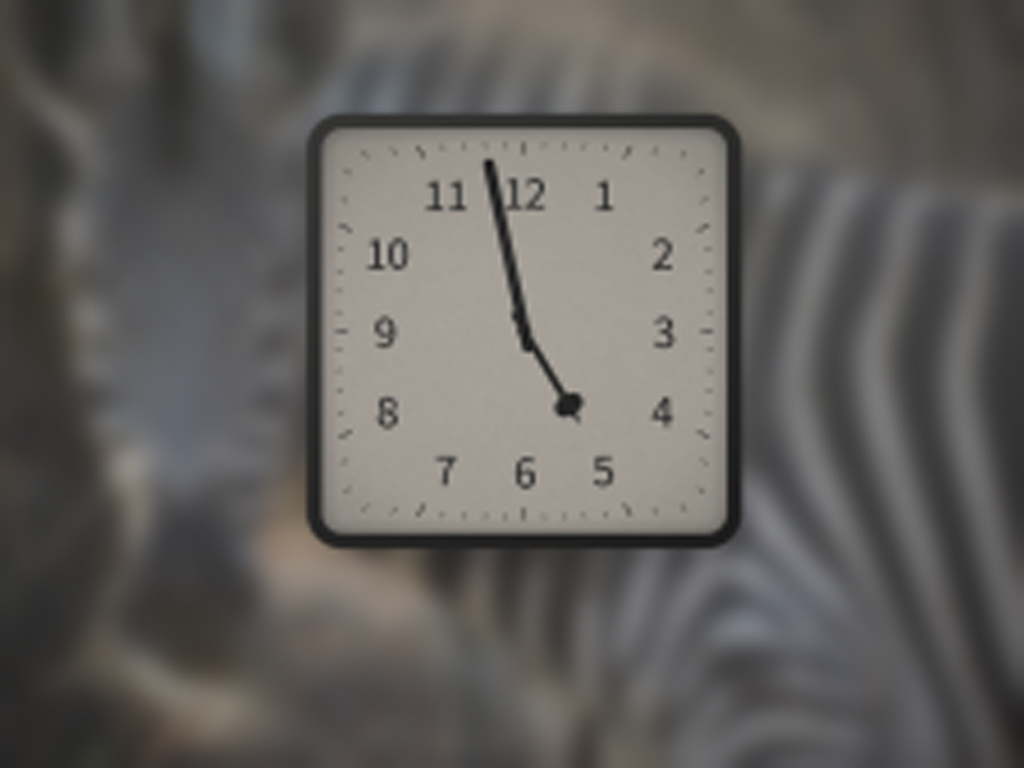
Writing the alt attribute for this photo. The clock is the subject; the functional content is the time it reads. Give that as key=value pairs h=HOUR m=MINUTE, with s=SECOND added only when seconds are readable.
h=4 m=58
